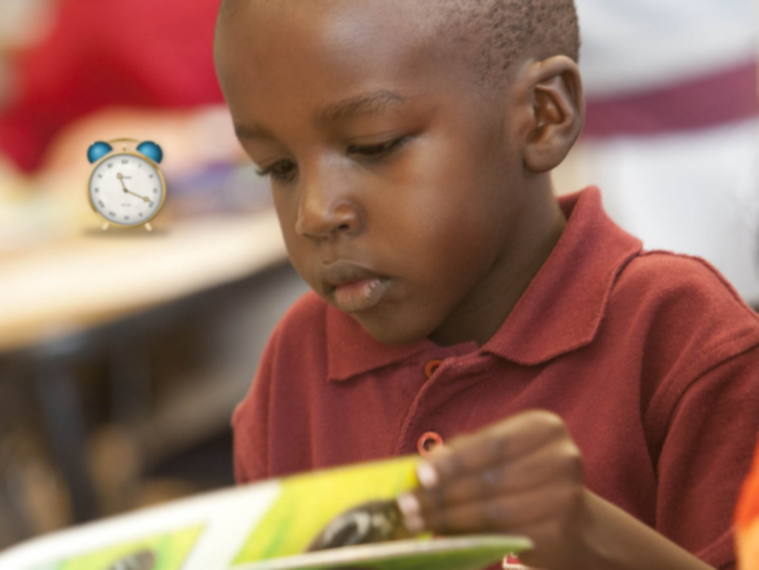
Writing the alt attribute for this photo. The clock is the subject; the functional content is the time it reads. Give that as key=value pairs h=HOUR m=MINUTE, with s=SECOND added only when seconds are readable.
h=11 m=19
